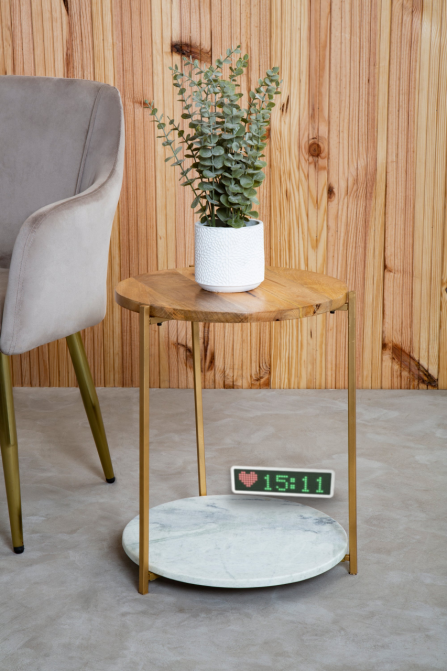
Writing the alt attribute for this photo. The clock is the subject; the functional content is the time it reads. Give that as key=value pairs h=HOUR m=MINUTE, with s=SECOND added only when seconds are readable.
h=15 m=11
